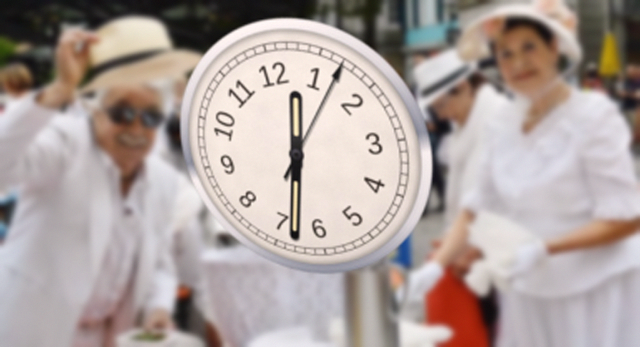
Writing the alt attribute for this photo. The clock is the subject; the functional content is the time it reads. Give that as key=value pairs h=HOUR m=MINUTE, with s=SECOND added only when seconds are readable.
h=12 m=33 s=7
